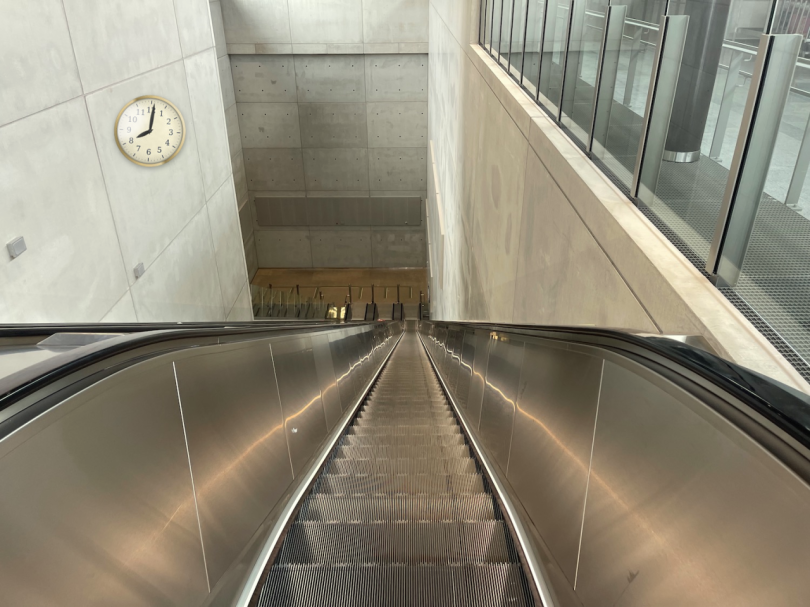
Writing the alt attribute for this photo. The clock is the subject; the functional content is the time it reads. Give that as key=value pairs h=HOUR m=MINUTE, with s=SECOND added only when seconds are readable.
h=8 m=1
